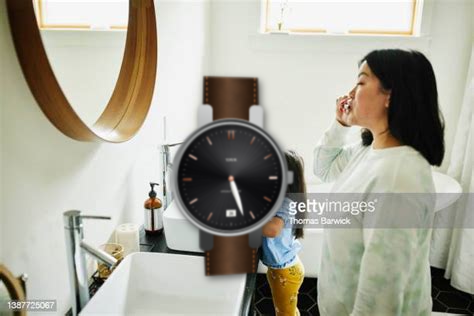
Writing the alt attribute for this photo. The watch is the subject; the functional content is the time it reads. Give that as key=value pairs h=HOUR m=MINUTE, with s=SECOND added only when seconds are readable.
h=5 m=27
